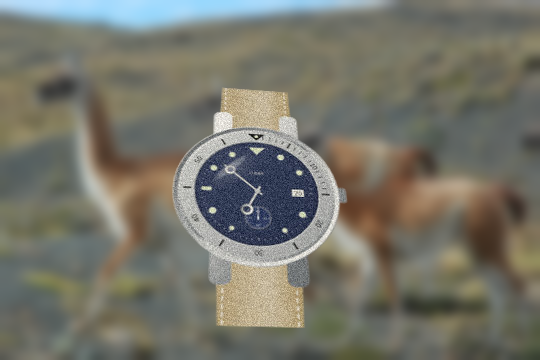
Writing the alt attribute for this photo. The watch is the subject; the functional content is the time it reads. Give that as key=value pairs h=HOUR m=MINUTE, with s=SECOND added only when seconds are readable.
h=6 m=52
